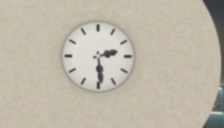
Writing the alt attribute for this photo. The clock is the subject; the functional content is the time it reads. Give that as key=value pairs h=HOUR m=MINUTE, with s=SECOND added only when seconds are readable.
h=2 m=29
